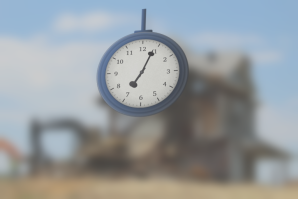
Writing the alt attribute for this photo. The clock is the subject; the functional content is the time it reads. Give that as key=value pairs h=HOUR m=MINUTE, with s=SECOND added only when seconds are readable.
h=7 m=4
